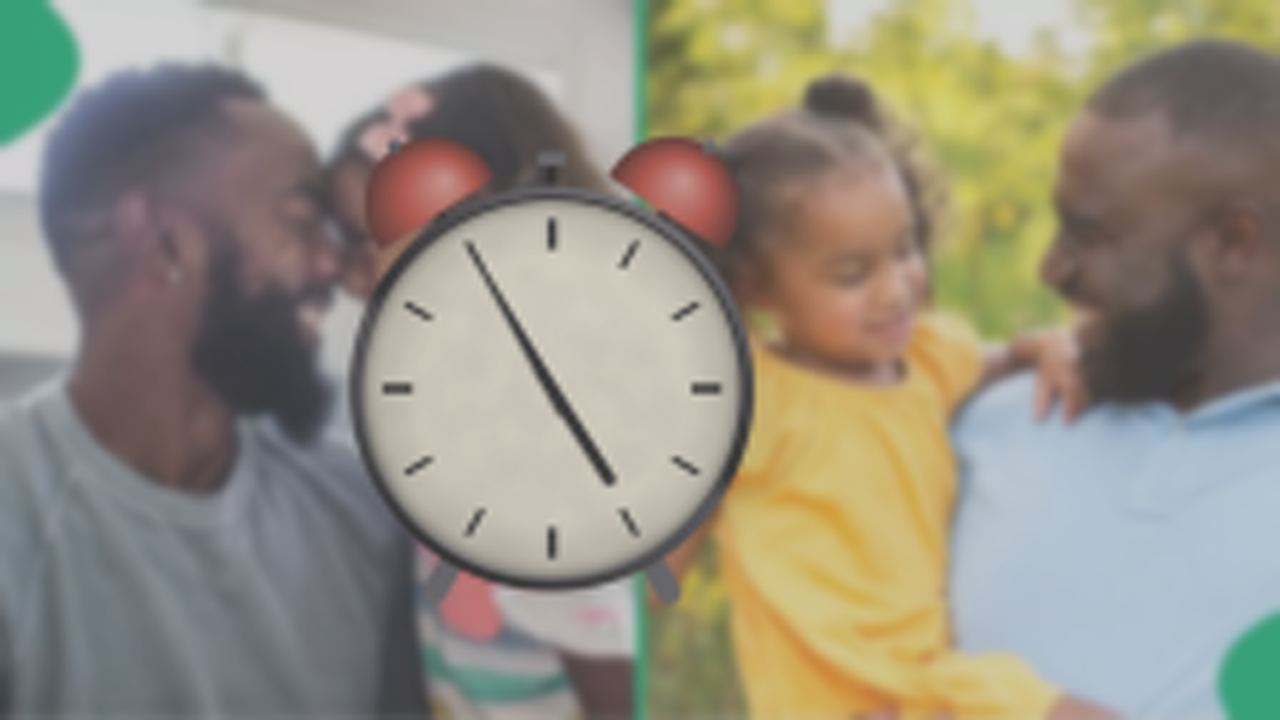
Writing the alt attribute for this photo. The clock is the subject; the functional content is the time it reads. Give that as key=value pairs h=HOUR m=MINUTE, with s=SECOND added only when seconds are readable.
h=4 m=55
